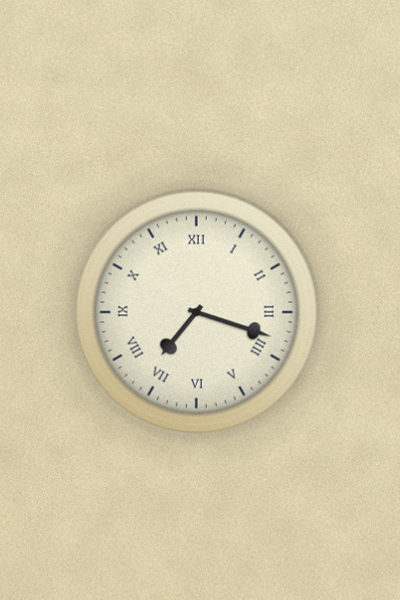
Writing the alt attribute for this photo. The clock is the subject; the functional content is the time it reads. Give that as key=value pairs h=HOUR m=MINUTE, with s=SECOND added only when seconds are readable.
h=7 m=18
